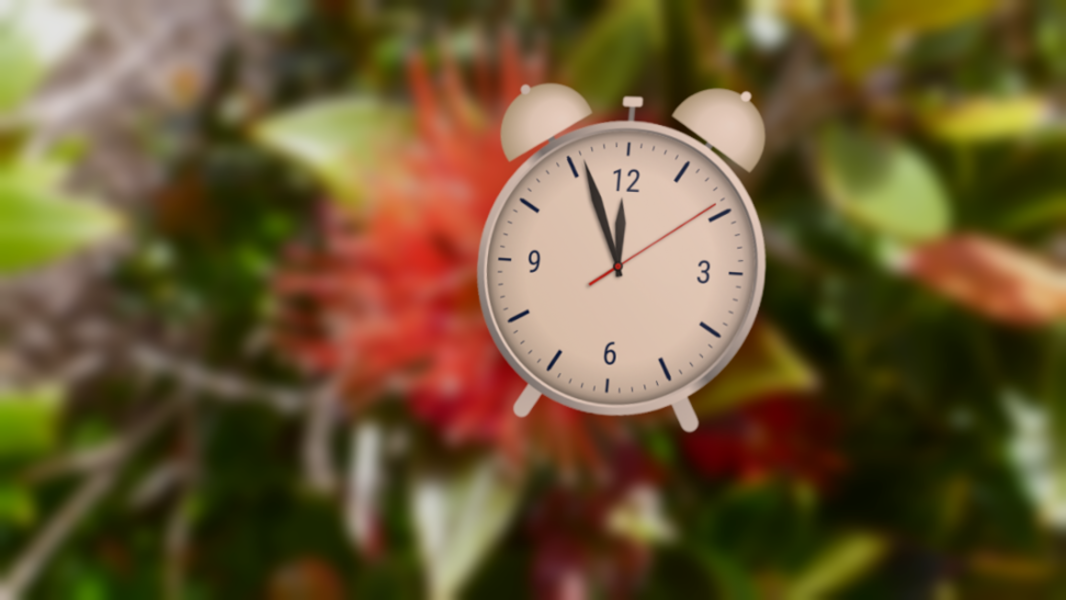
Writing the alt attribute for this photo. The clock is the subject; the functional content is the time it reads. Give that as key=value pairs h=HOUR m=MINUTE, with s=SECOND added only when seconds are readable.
h=11 m=56 s=9
